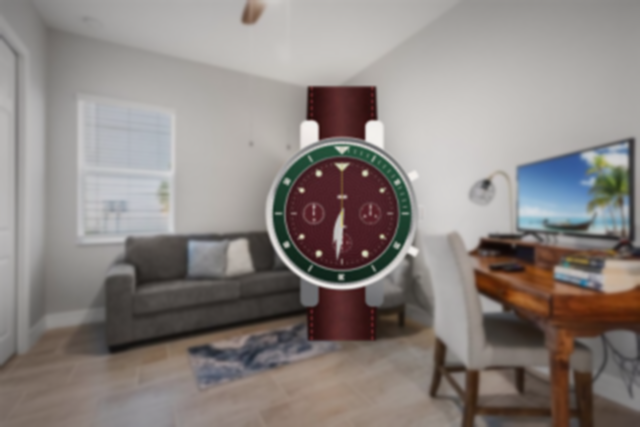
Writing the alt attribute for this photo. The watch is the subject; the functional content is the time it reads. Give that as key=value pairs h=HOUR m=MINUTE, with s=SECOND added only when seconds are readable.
h=6 m=31
